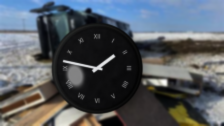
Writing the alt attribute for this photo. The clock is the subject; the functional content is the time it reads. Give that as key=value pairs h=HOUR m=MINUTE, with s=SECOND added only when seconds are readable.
h=1 m=47
